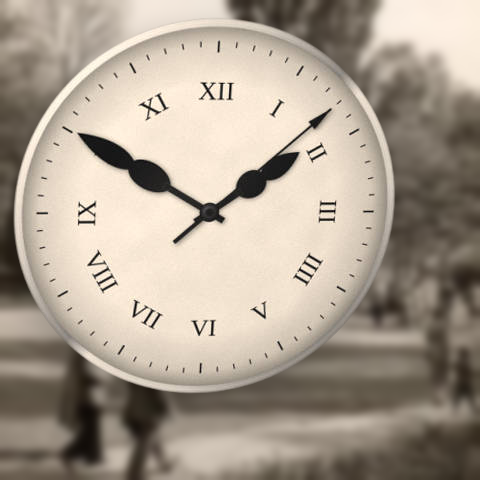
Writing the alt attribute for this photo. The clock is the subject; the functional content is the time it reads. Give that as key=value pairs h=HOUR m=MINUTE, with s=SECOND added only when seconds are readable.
h=1 m=50 s=8
